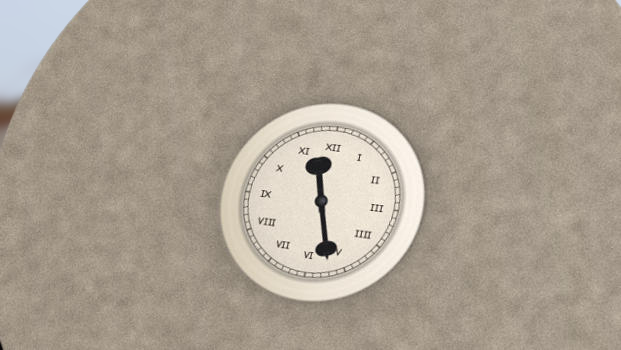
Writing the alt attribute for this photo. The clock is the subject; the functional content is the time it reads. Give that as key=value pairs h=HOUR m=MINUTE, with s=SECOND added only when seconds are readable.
h=11 m=27
